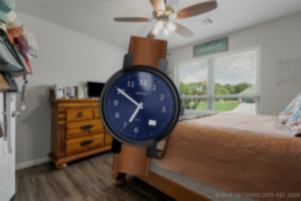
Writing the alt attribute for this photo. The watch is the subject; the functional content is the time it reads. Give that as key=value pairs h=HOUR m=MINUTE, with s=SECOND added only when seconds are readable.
h=6 m=50
